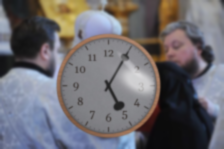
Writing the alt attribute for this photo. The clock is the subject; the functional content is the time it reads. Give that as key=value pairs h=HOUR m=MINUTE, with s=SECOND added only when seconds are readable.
h=5 m=5
